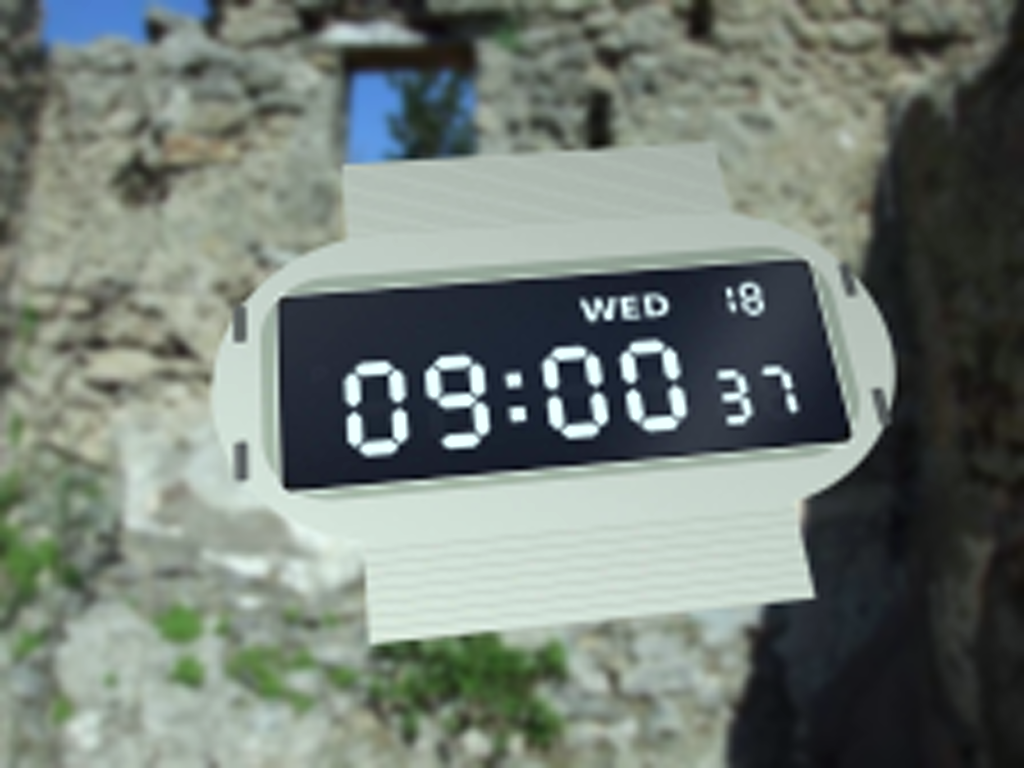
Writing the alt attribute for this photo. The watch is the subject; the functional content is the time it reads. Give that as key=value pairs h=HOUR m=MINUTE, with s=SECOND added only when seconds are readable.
h=9 m=0 s=37
